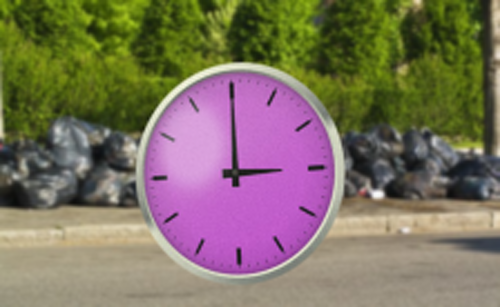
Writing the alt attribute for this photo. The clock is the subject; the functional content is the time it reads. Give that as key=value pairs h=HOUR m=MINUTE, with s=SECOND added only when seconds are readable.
h=3 m=0
